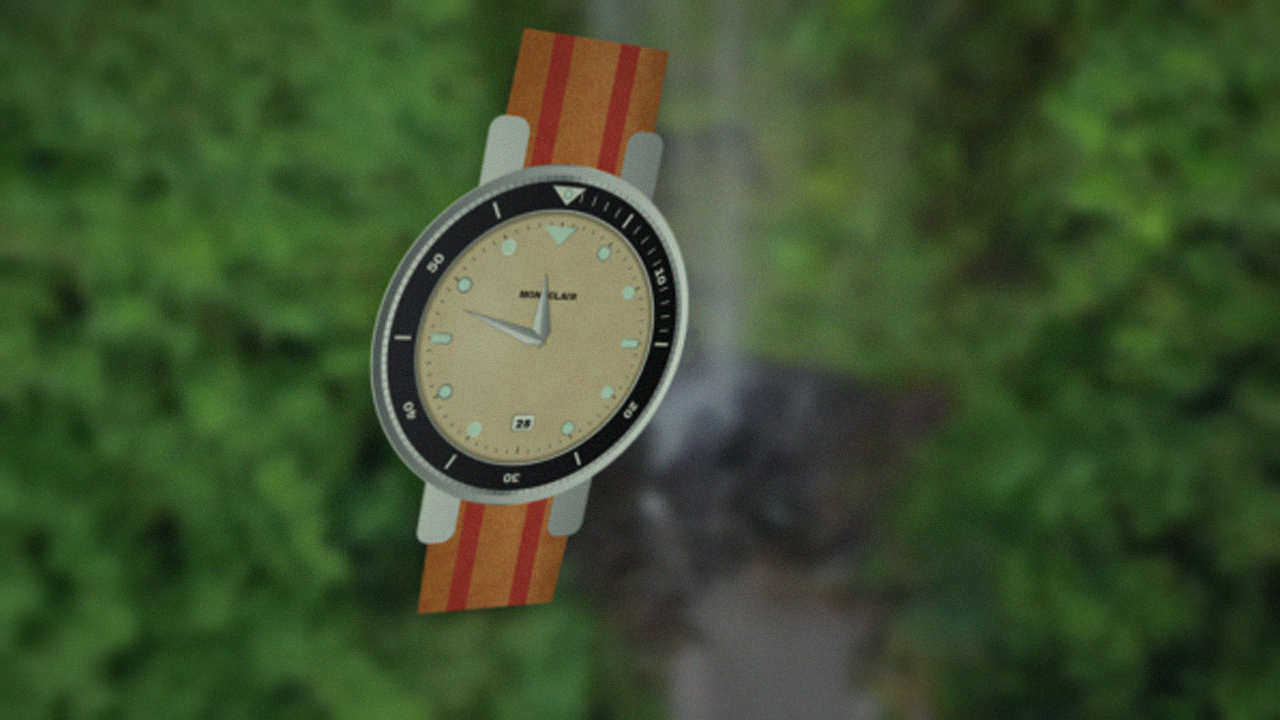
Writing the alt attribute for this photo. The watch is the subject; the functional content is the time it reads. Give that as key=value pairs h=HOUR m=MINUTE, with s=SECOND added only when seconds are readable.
h=11 m=48
